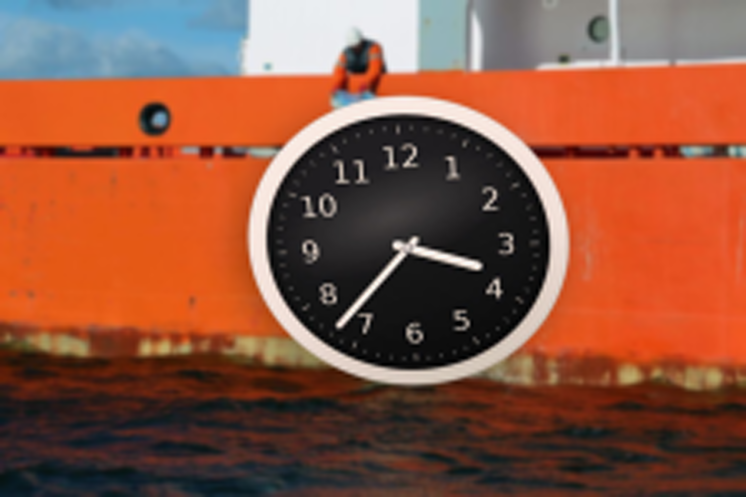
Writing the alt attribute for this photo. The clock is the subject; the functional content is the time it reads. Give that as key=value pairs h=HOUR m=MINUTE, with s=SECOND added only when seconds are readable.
h=3 m=37
